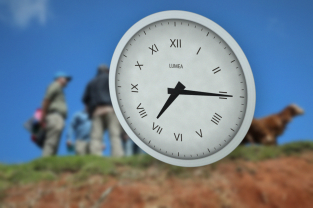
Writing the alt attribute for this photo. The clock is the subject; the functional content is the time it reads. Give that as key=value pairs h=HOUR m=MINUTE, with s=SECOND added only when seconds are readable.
h=7 m=15
